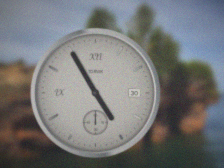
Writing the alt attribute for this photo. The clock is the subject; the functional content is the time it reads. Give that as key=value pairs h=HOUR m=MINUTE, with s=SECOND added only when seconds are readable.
h=4 m=55
